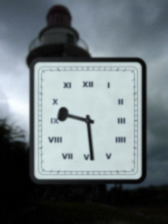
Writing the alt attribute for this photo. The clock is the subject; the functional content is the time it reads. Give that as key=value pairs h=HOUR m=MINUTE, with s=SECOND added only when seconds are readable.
h=9 m=29
